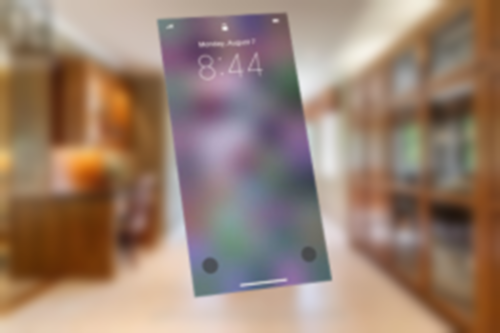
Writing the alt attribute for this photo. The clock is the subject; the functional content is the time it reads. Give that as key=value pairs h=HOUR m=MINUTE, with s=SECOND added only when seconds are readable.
h=8 m=44
